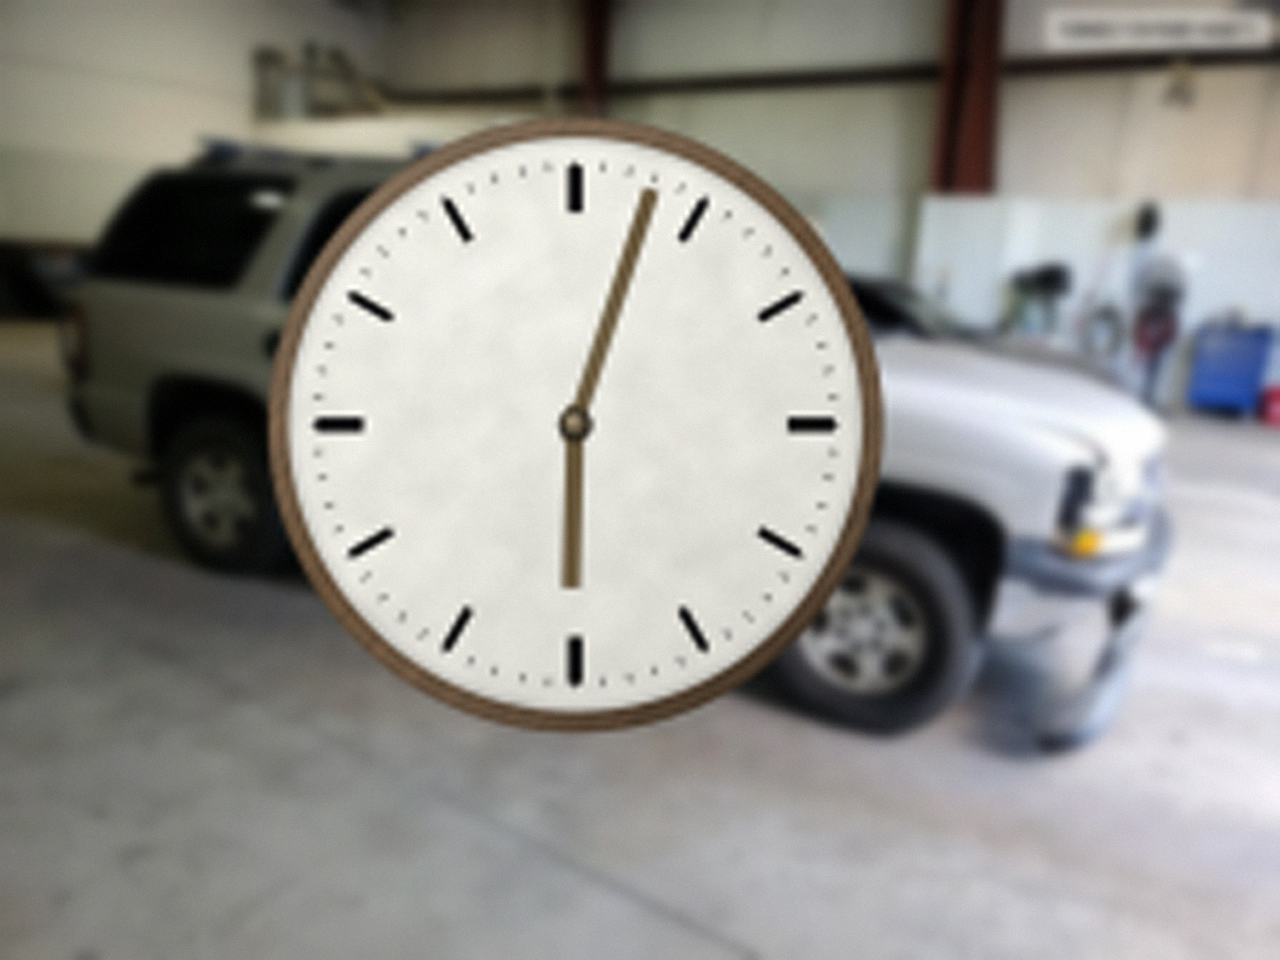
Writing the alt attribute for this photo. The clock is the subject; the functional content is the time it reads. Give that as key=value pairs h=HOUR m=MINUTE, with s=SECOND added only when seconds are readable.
h=6 m=3
